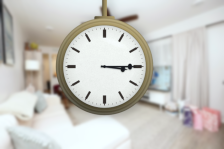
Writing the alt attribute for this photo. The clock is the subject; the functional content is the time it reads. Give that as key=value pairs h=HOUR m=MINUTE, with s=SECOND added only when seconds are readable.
h=3 m=15
